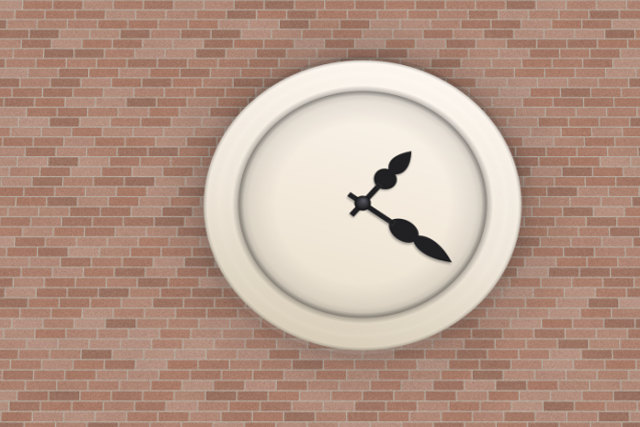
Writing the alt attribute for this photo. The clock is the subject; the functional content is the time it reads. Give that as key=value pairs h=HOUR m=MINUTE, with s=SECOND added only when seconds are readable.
h=1 m=21
